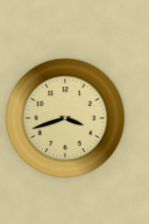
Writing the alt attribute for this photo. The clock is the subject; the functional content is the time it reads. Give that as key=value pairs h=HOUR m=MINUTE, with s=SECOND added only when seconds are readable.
h=3 m=42
